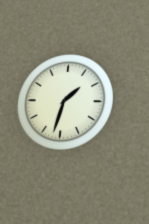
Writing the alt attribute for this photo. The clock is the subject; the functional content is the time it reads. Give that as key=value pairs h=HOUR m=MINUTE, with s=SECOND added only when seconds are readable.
h=1 m=32
